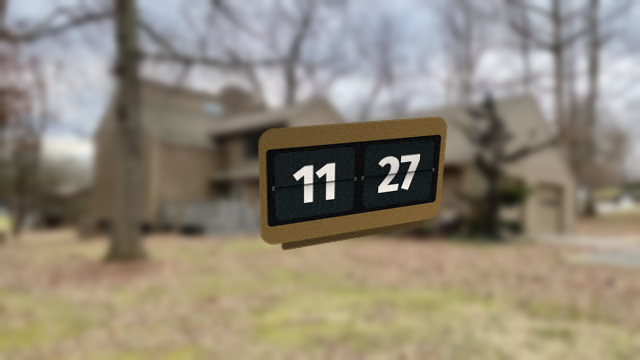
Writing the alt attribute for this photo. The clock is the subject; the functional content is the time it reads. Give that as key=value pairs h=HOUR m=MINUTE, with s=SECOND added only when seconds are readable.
h=11 m=27
